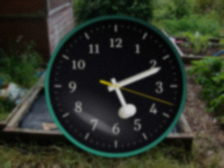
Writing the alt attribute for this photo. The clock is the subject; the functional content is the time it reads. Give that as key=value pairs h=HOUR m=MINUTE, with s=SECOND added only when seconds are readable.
h=5 m=11 s=18
